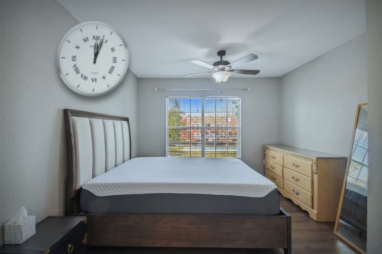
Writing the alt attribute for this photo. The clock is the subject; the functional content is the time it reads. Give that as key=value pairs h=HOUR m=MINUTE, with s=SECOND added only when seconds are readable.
h=12 m=3
